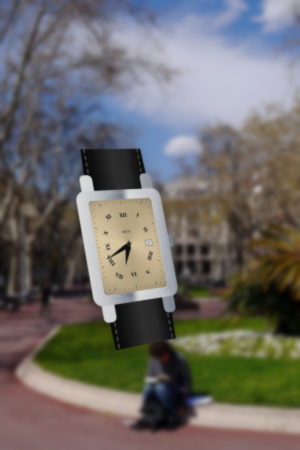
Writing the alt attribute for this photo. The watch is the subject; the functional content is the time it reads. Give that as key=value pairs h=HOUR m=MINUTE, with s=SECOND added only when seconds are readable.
h=6 m=41
